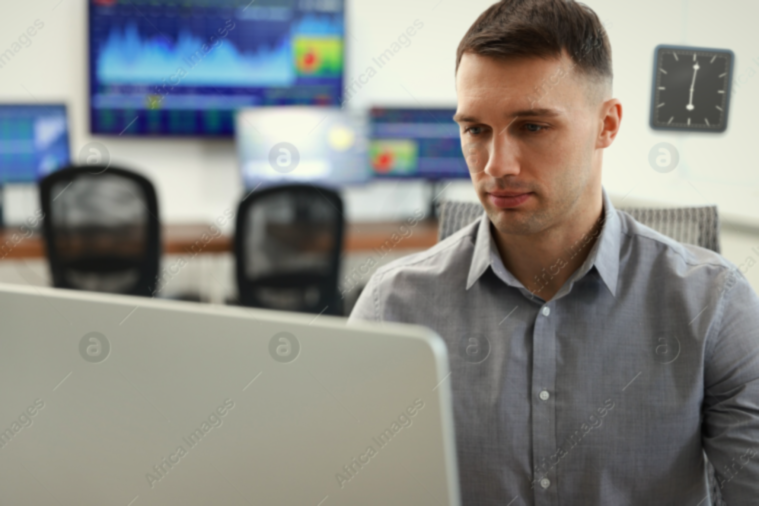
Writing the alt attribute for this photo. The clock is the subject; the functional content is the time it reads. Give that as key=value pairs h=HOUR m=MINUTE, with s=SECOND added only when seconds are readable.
h=6 m=1
